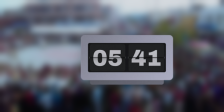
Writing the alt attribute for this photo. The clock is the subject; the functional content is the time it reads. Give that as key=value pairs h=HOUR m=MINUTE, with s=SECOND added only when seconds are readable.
h=5 m=41
